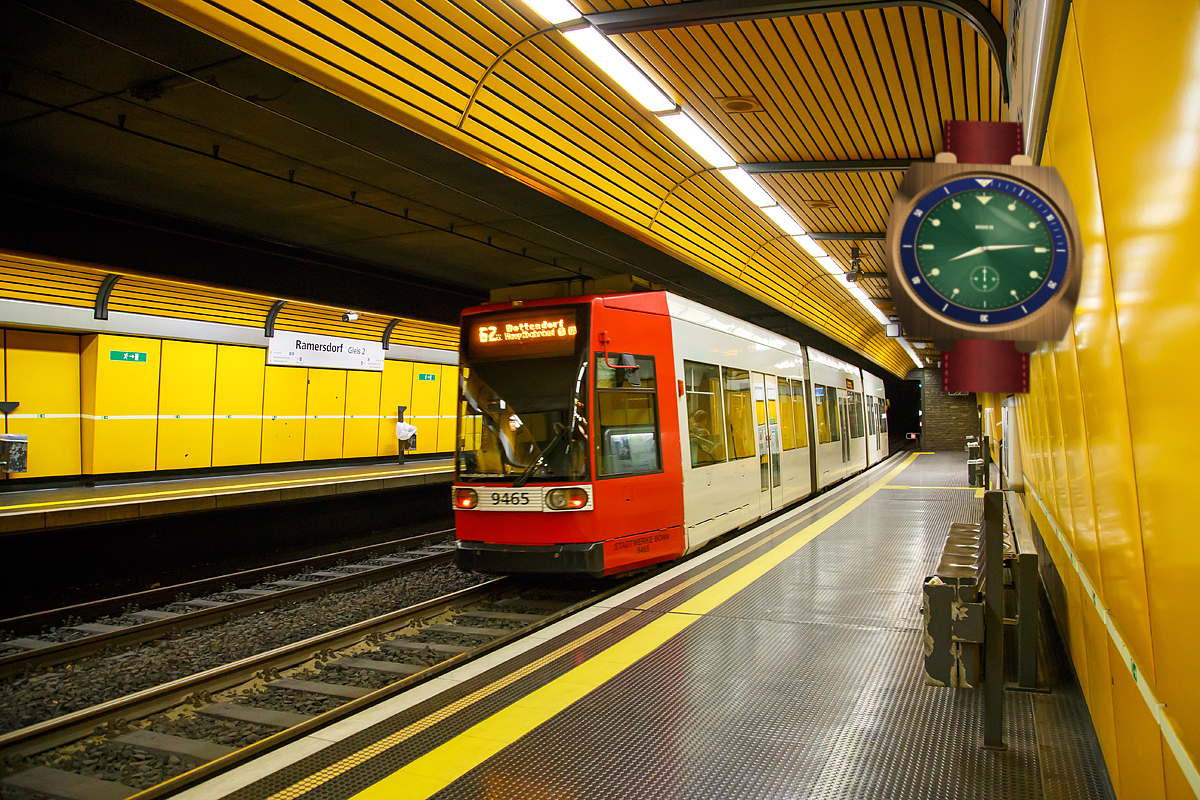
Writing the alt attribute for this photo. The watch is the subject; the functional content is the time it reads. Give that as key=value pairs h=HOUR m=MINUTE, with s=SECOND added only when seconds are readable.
h=8 m=14
